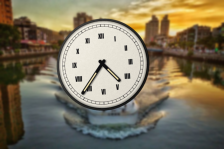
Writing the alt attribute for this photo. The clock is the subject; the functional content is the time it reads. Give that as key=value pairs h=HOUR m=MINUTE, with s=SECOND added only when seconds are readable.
h=4 m=36
